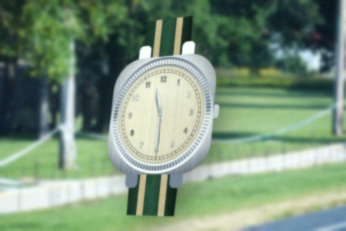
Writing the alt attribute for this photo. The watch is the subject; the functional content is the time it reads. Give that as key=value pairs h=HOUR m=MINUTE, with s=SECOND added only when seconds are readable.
h=11 m=30
